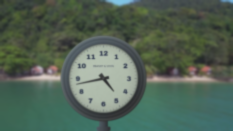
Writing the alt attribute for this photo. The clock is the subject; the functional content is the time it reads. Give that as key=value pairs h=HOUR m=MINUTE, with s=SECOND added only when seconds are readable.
h=4 m=43
